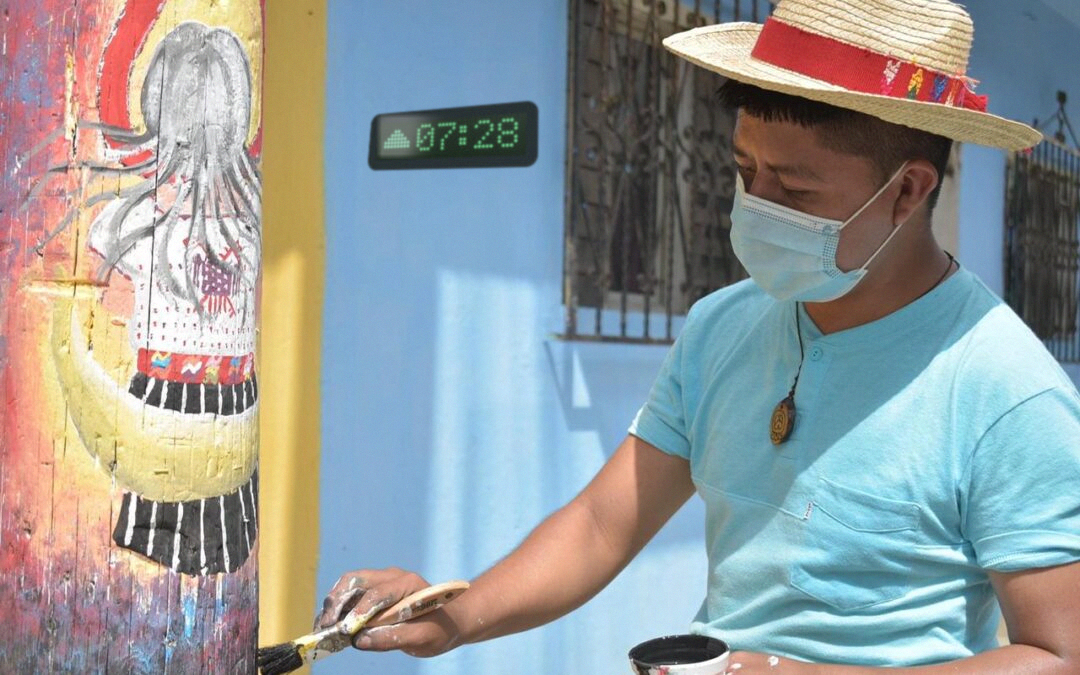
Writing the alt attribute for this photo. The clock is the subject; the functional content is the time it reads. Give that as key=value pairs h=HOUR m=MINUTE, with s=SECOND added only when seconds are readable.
h=7 m=28
